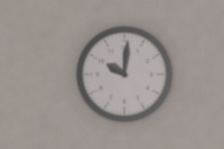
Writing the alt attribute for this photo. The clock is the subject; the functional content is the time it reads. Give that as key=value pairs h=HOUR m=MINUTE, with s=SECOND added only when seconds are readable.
h=10 m=1
